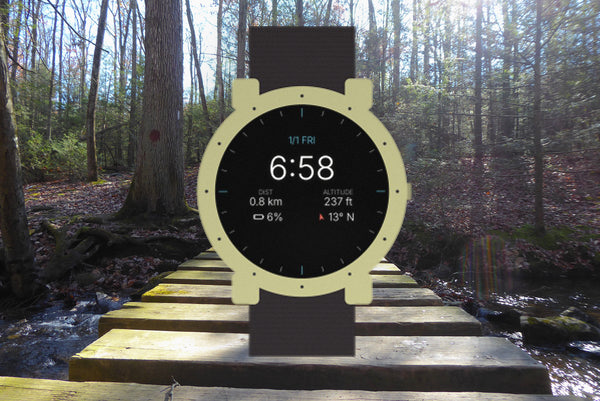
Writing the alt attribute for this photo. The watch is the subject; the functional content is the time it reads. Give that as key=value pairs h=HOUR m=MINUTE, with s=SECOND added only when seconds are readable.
h=6 m=58
